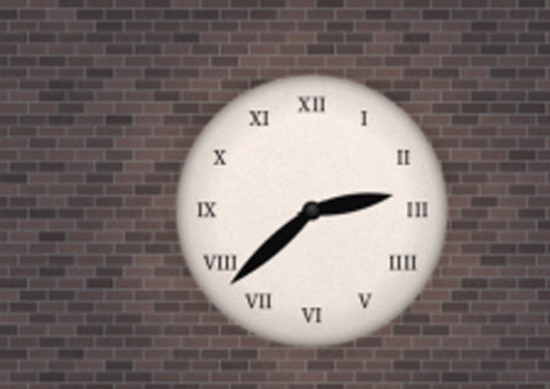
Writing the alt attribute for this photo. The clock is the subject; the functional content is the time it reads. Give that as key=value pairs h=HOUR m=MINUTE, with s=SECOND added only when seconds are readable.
h=2 m=38
